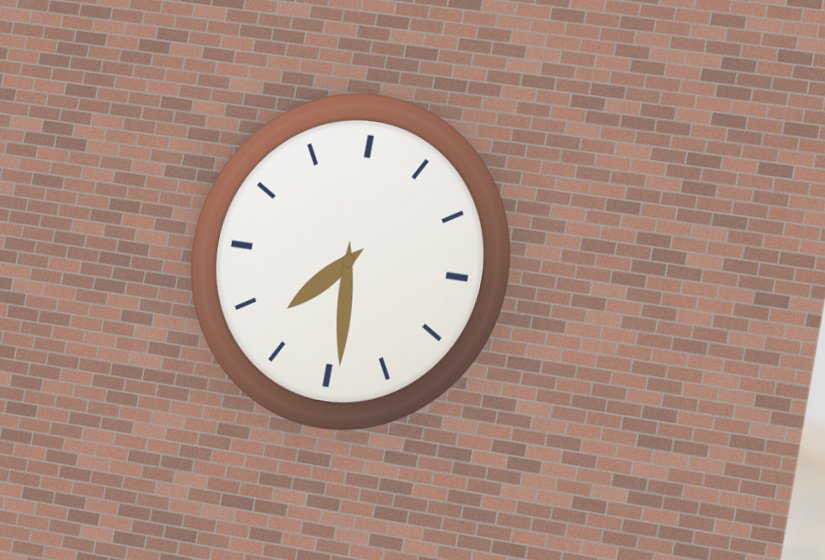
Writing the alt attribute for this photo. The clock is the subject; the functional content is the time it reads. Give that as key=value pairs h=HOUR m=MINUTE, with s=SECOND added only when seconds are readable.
h=7 m=29
